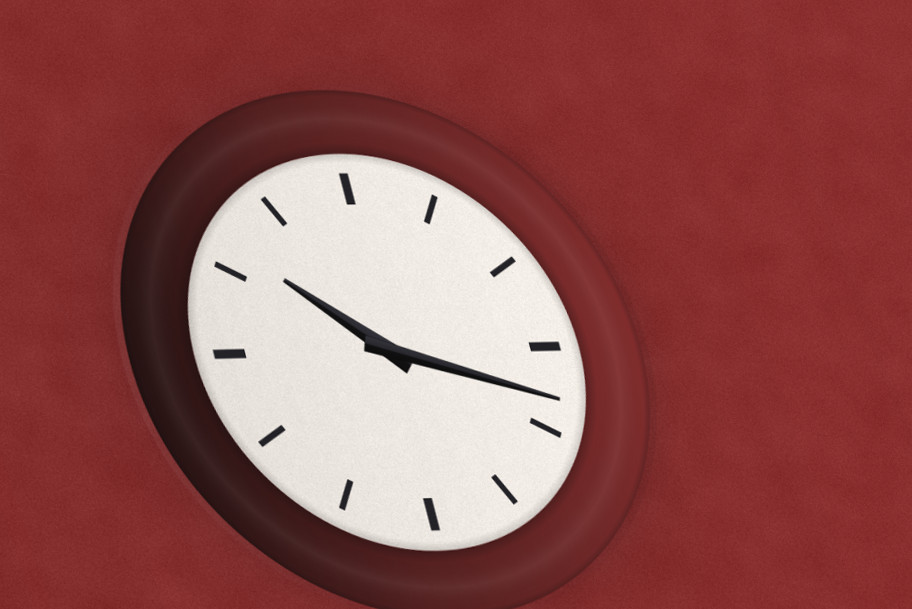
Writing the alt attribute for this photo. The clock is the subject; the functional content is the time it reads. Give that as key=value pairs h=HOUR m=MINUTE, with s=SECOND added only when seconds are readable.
h=10 m=18
